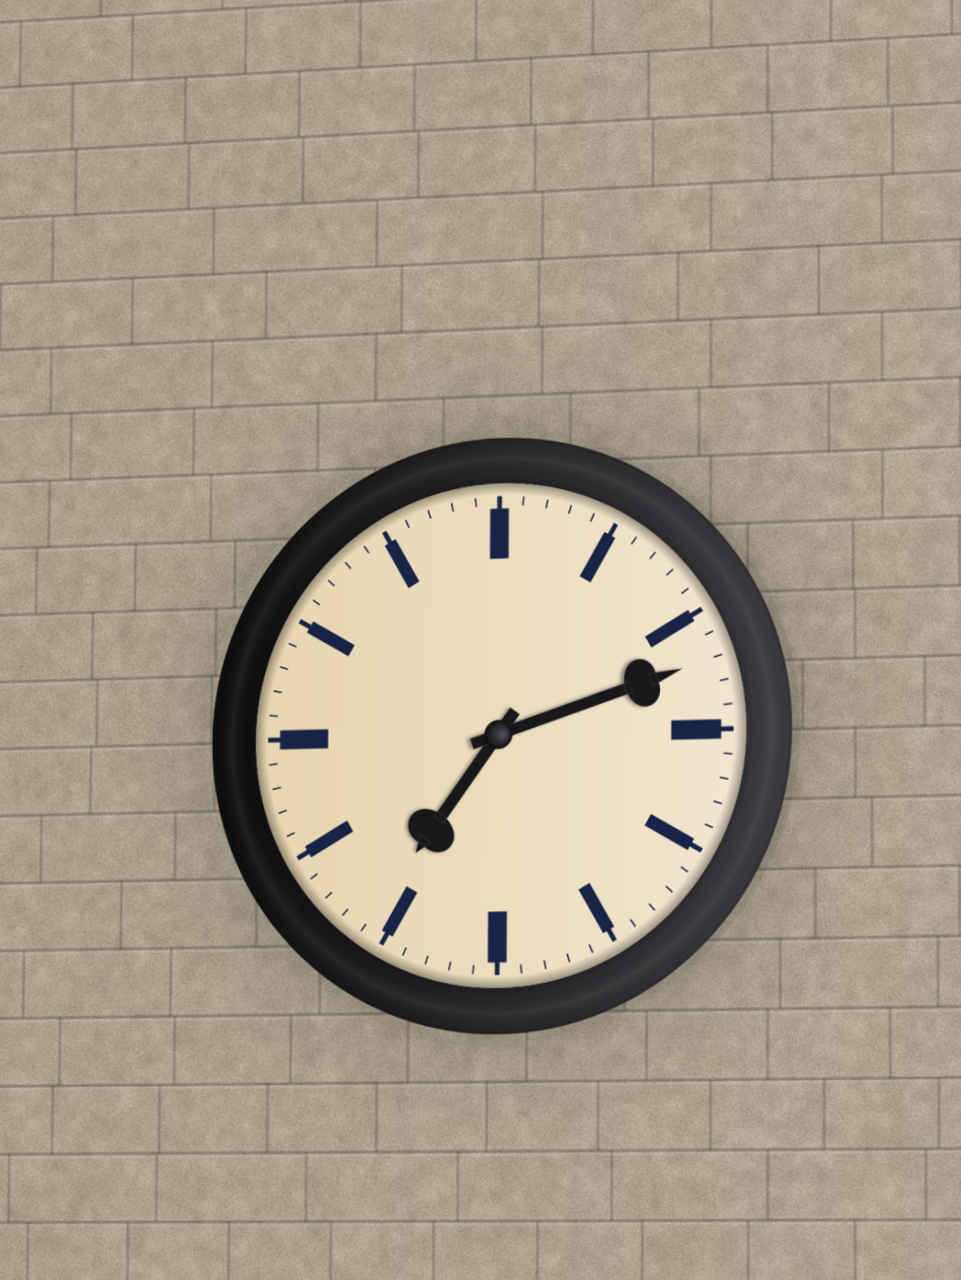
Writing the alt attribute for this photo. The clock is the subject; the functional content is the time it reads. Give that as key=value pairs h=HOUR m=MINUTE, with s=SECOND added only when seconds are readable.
h=7 m=12
